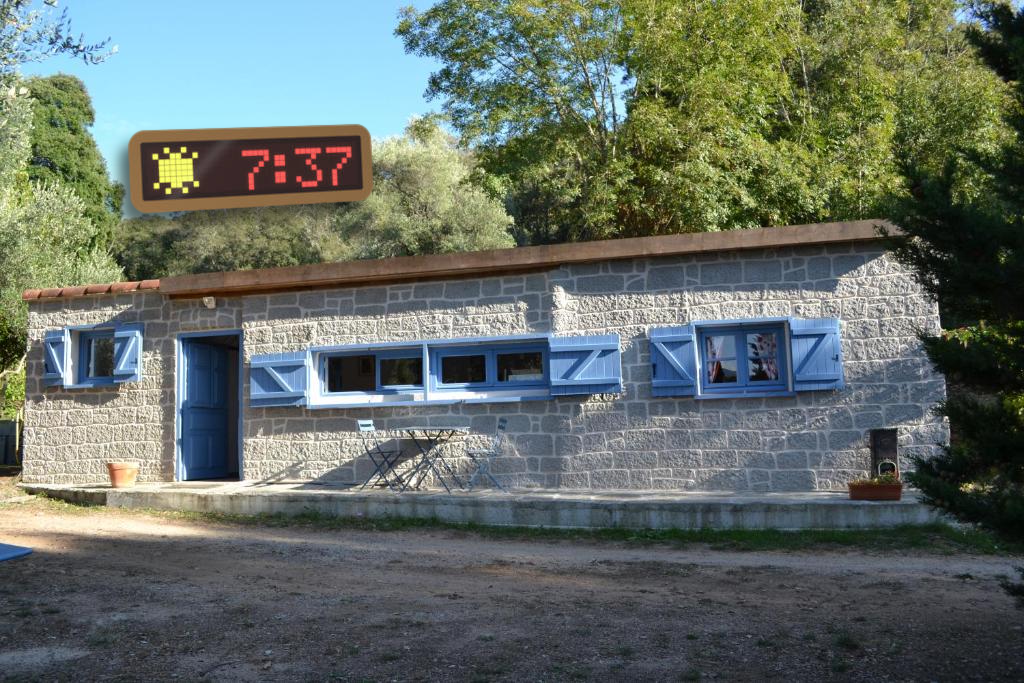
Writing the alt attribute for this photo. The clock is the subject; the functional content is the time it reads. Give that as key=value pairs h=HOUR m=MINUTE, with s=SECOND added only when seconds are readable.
h=7 m=37
